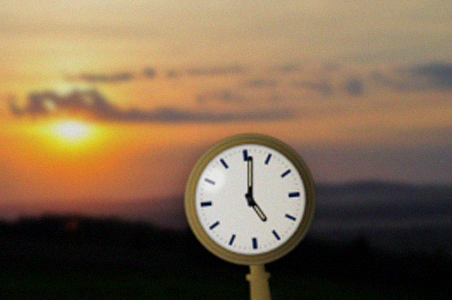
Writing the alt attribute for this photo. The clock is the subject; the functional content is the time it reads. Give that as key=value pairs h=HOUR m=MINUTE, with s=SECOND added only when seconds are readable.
h=5 m=1
